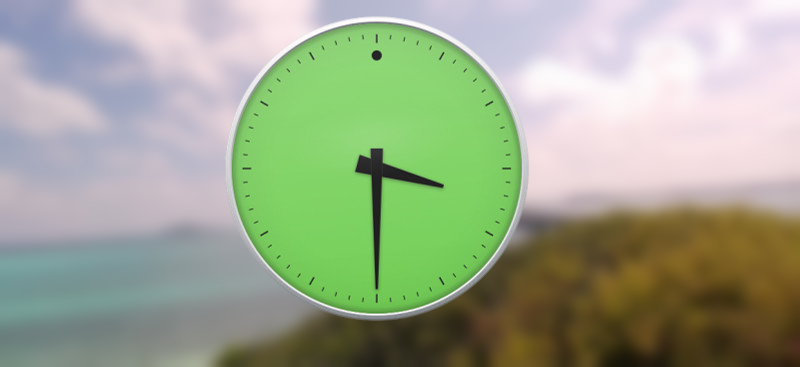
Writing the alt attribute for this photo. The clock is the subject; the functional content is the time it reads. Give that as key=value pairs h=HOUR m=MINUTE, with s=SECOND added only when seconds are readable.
h=3 m=30
